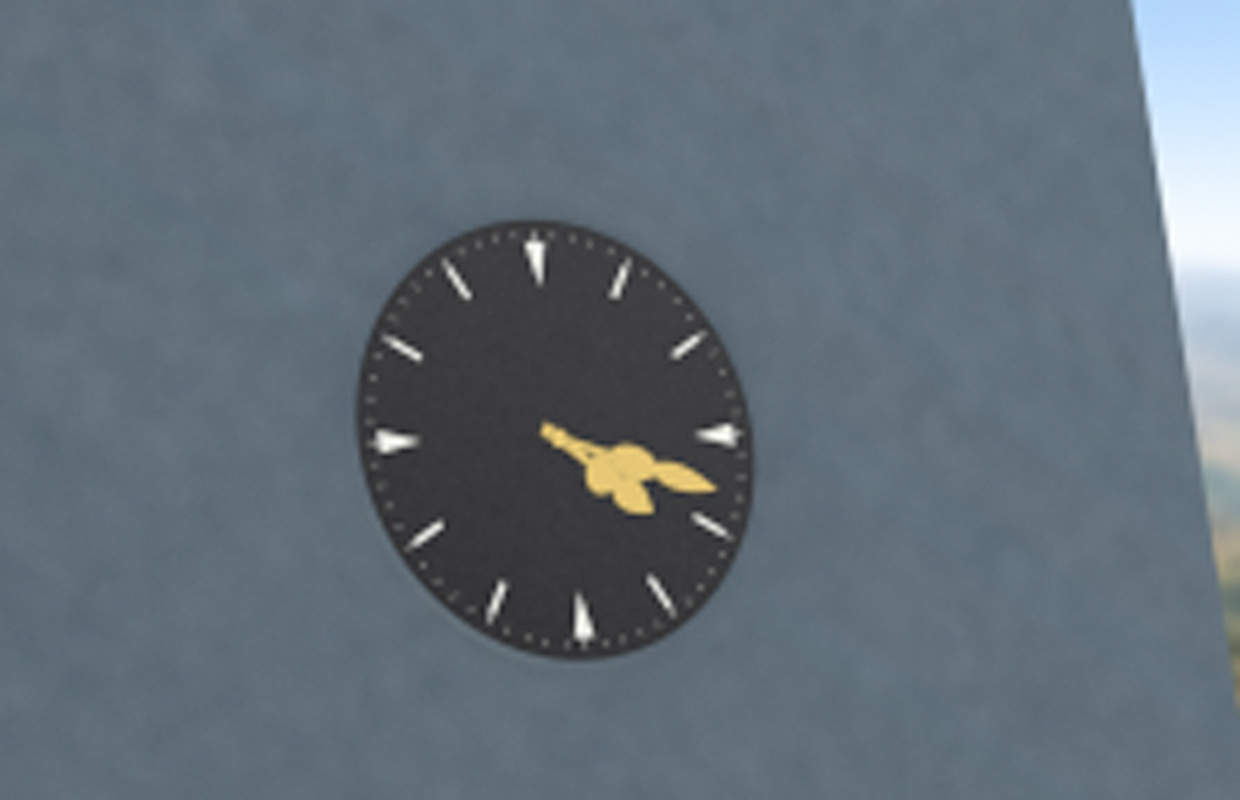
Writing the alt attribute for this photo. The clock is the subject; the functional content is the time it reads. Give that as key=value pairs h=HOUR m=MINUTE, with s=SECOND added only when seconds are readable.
h=4 m=18
